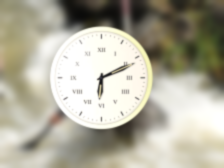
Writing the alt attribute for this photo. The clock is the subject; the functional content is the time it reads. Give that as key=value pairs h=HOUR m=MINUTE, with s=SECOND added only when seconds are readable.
h=6 m=11
